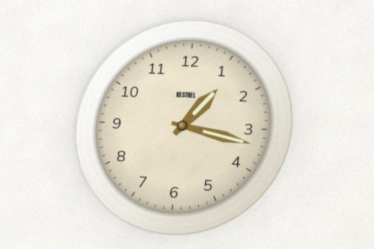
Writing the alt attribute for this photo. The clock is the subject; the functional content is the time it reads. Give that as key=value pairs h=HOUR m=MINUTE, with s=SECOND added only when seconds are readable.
h=1 m=17
